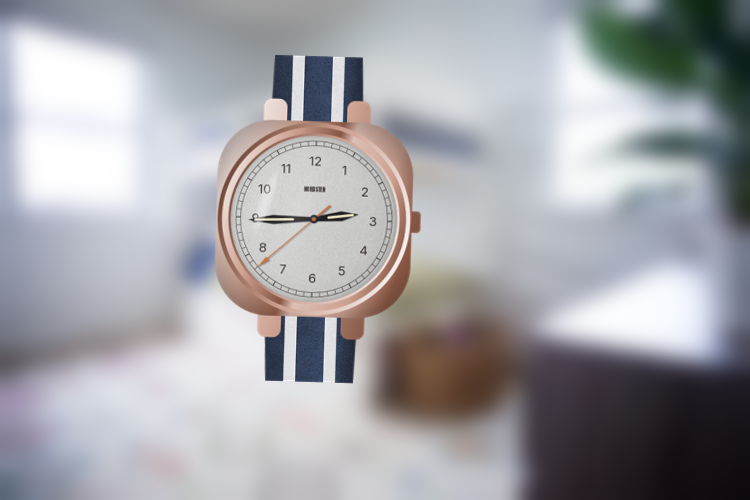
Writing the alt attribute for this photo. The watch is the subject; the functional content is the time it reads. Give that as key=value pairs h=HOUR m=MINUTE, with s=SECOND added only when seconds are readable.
h=2 m=44 s=38
